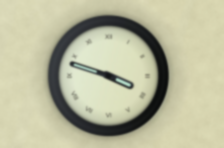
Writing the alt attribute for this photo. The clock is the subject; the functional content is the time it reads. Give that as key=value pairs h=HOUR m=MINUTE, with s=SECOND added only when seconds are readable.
h=3 m=48
